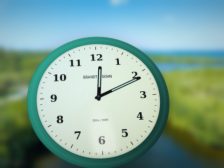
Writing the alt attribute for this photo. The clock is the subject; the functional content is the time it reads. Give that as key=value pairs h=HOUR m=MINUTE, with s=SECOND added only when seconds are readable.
h=12 m=11
